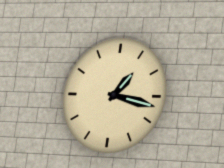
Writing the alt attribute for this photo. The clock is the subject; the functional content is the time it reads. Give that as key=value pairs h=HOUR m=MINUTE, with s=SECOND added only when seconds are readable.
h=1 m=17
